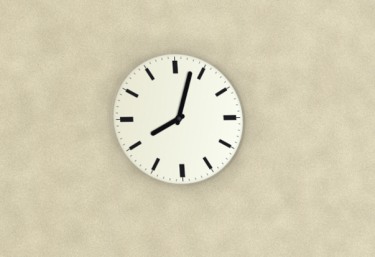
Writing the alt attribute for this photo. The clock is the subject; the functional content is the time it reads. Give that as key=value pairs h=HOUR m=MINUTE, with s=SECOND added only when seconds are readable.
h=8 m=3
